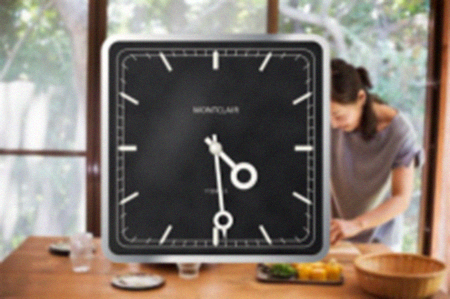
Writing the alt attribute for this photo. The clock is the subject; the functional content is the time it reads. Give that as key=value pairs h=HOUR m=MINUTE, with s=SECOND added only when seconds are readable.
h=4 m=29
